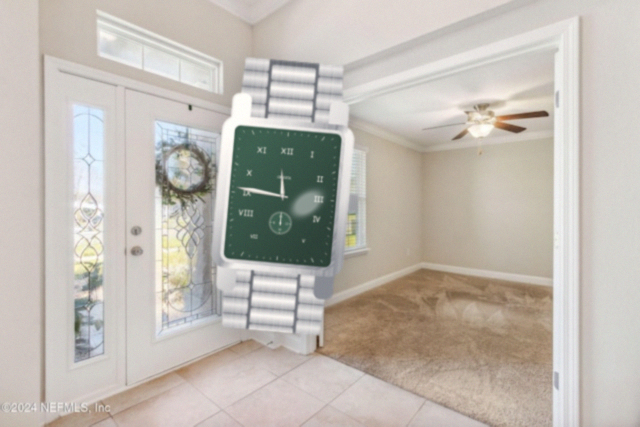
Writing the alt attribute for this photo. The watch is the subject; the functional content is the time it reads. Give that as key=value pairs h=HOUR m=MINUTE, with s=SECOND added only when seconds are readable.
h=11 m=46
